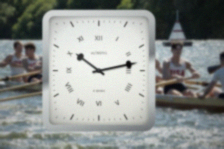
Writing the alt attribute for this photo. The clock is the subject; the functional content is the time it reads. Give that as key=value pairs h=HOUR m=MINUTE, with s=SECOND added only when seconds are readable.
h=10 m=13
